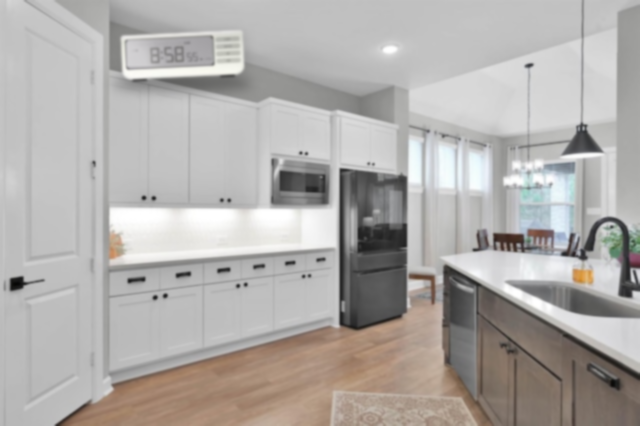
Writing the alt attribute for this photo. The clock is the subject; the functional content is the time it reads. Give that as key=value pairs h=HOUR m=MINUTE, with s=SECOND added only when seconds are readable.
h=8 m=58
